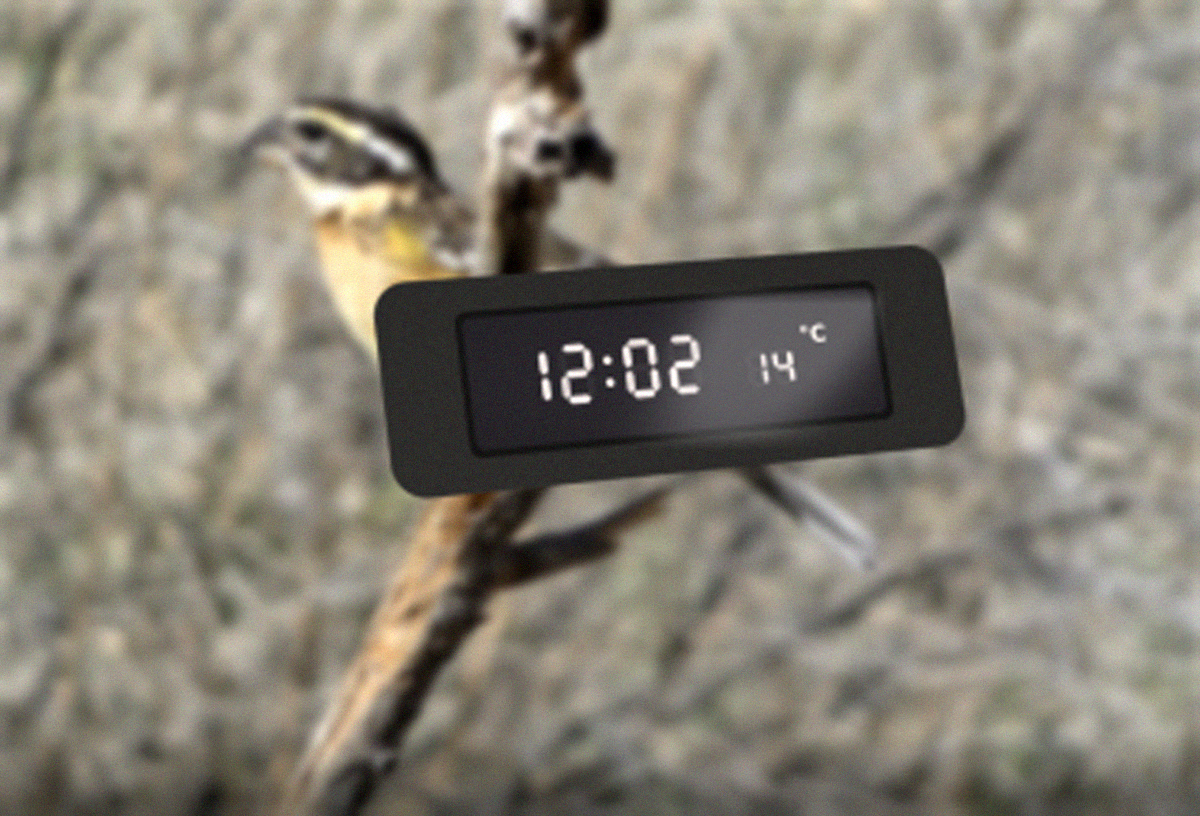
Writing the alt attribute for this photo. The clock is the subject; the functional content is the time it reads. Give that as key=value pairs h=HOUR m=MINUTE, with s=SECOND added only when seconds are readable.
h=12 m=2
